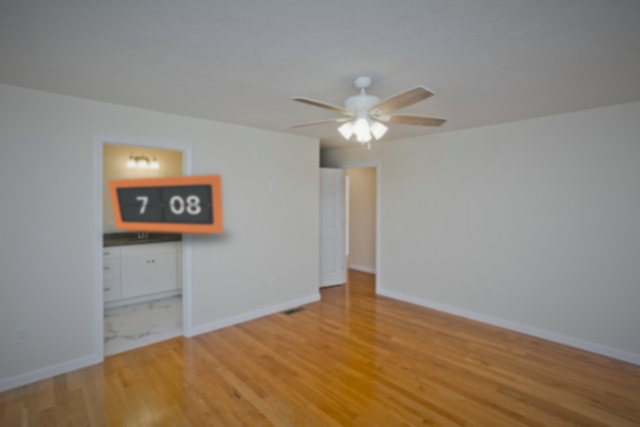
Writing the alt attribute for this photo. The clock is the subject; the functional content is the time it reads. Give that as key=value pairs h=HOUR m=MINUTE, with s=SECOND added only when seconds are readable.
h=7 m=8
